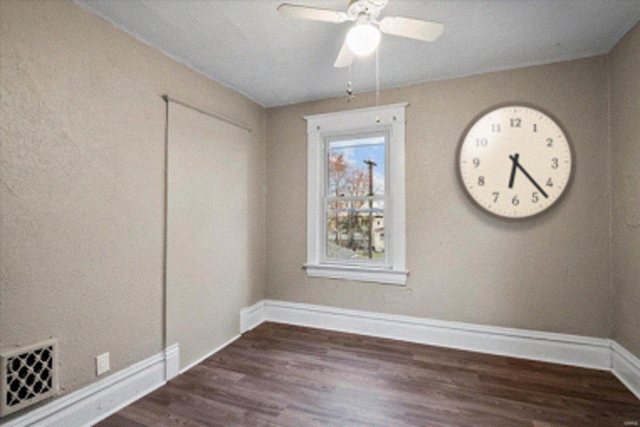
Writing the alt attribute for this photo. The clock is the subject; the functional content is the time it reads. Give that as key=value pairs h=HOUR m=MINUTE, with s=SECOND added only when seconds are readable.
h=6 m=23
